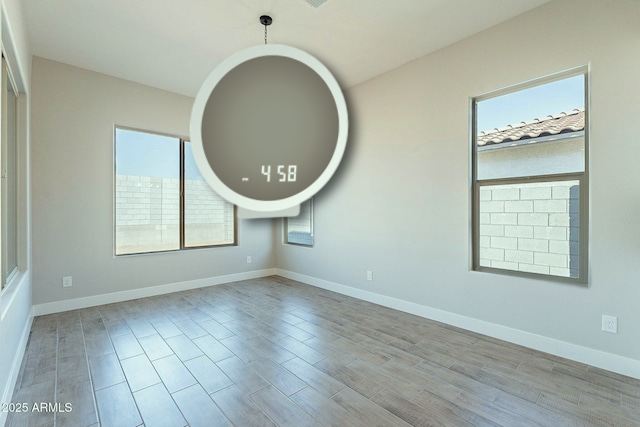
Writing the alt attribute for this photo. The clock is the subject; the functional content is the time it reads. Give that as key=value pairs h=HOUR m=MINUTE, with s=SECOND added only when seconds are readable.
h=4 m=58
